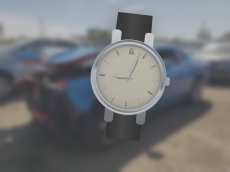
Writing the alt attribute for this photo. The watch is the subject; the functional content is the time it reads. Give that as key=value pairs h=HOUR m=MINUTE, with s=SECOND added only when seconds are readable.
h=9 m=3
